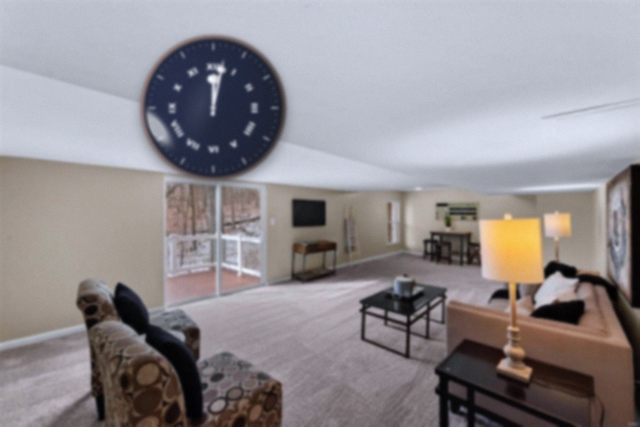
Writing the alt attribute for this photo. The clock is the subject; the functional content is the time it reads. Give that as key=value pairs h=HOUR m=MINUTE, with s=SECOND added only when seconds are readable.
h=12 m=2
